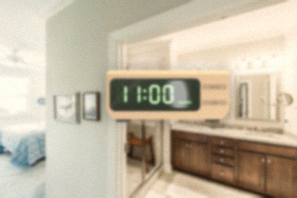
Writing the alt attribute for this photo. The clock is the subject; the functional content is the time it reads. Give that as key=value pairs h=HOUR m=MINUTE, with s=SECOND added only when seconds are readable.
h=11 m=0
